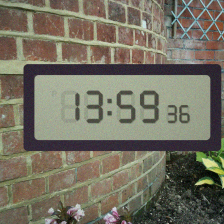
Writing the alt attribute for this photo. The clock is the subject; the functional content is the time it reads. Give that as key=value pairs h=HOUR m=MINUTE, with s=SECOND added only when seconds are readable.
h=13 m=59 s=36
